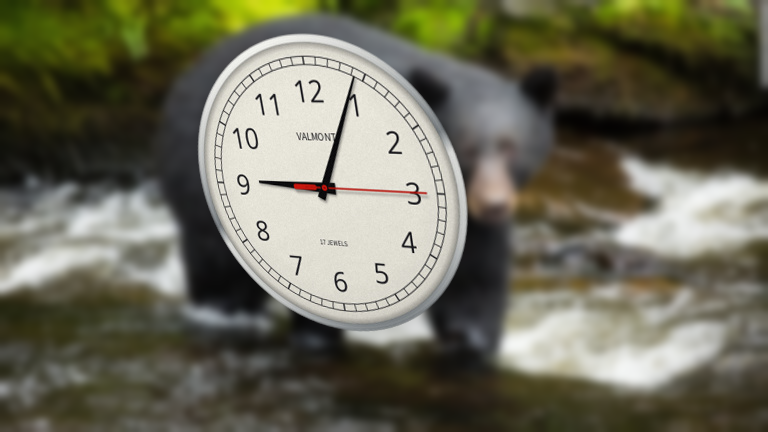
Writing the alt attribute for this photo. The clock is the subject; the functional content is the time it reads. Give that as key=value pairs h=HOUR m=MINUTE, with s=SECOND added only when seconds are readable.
h=9 m=4 s=15
